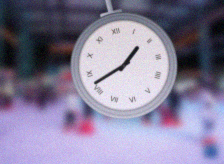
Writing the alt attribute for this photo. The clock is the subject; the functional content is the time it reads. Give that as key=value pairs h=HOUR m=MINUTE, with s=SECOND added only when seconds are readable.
h=1 m=42
